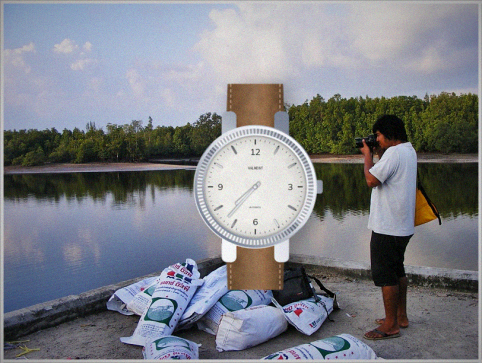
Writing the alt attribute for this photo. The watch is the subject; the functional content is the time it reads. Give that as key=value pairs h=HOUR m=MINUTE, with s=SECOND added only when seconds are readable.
h=7 m=37
